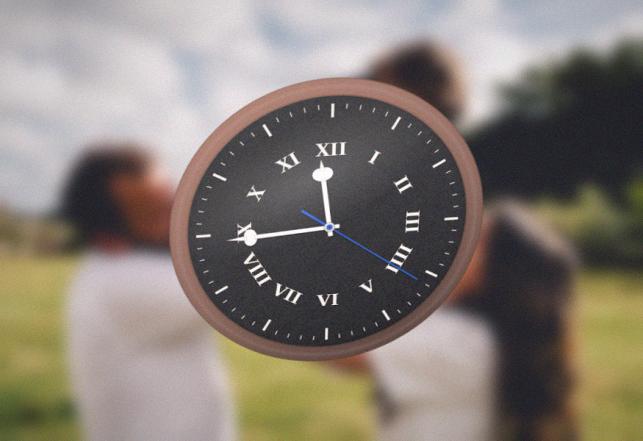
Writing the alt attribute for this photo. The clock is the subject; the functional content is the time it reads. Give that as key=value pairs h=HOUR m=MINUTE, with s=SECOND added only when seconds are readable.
h=11 m=44 s=21
